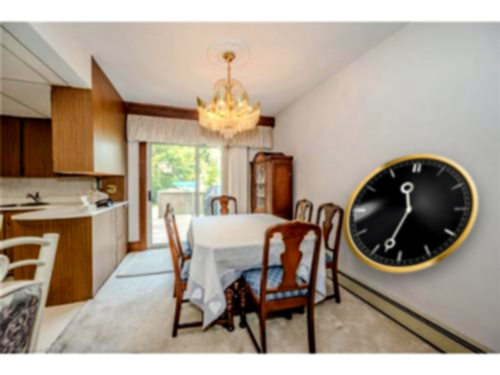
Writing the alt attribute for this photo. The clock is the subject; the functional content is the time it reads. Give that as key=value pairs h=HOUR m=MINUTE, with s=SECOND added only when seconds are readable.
h=11 m=33
